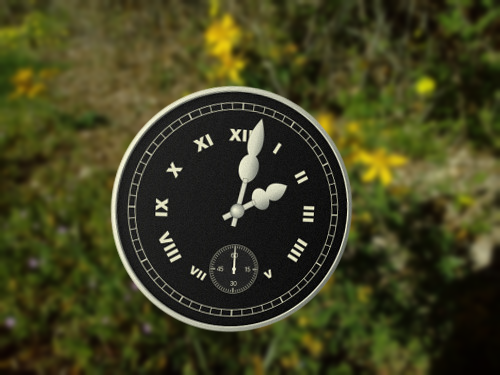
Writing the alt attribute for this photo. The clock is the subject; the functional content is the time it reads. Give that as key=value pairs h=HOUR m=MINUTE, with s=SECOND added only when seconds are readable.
h=2 m=2
